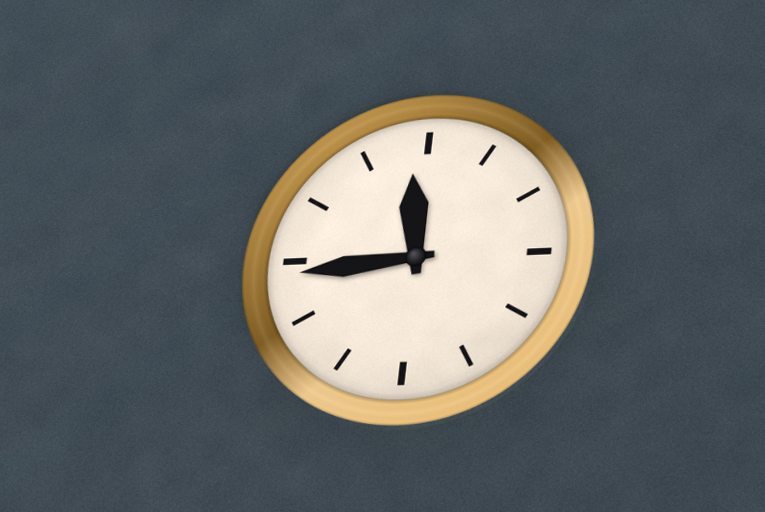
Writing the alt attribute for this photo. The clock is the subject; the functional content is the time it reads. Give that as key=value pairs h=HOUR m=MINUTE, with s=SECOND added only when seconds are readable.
h=11 m=44
